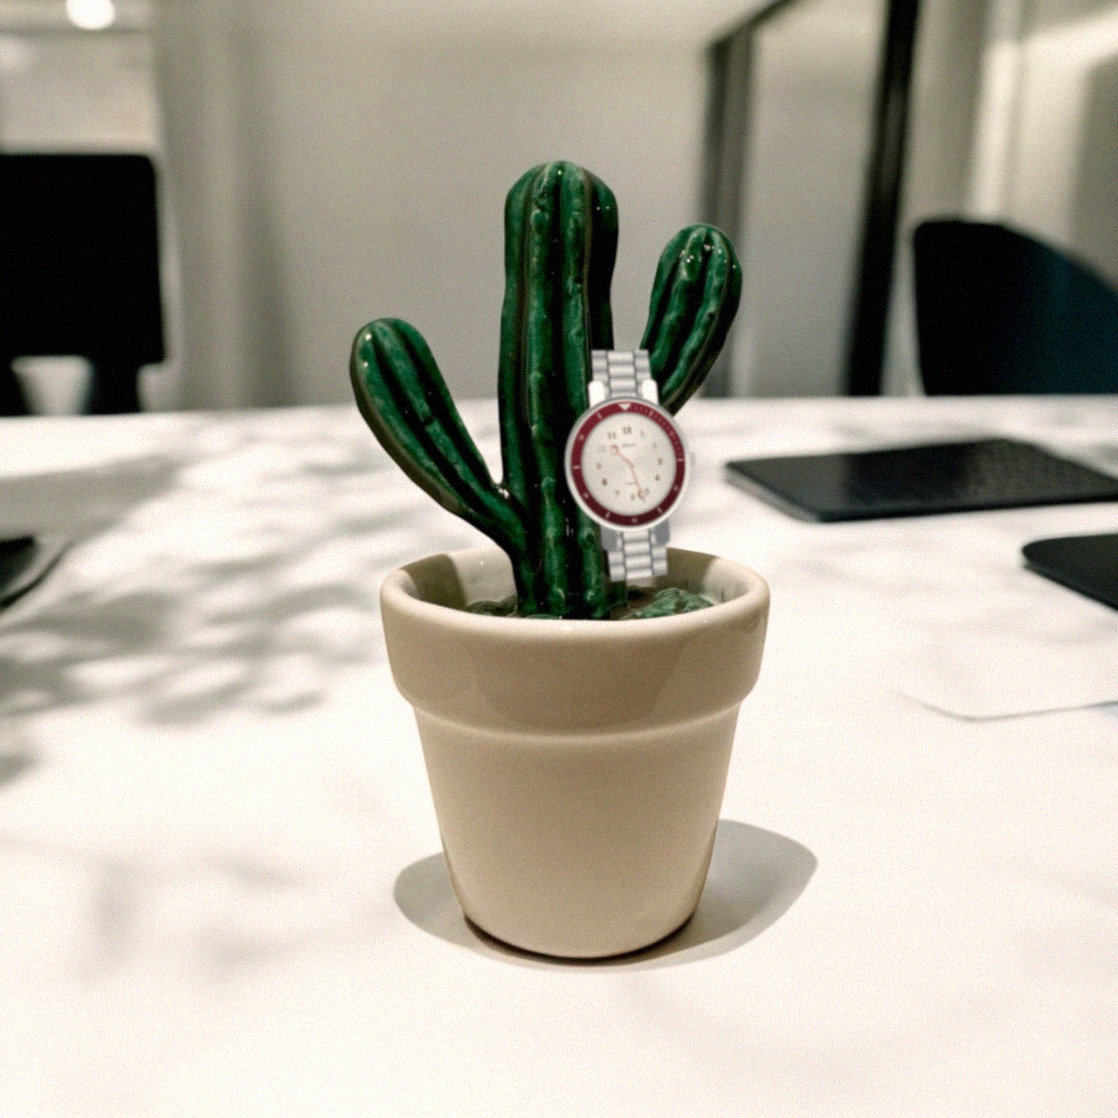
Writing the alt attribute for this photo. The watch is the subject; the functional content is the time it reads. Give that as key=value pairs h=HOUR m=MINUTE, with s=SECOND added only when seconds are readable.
h=10 m=27
